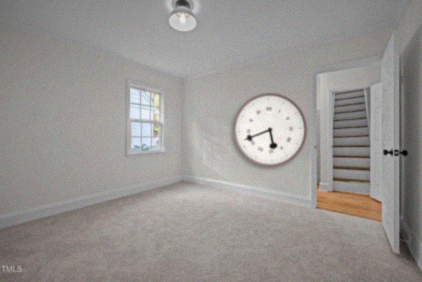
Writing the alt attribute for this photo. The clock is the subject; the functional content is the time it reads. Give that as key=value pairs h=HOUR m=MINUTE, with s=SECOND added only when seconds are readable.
h=5 m=42
